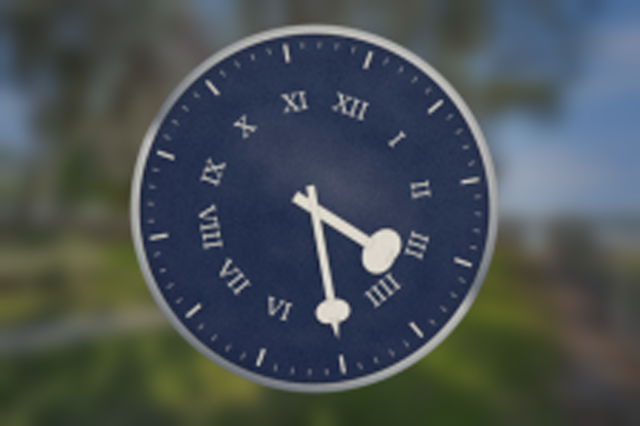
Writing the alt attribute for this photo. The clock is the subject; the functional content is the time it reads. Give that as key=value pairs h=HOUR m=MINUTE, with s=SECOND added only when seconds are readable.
h=3 m=25
